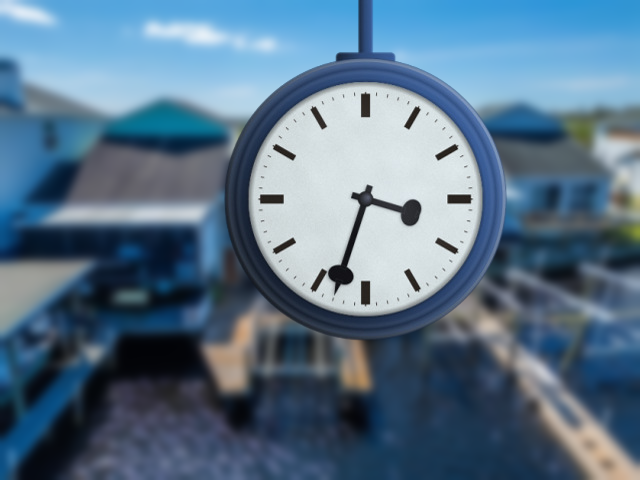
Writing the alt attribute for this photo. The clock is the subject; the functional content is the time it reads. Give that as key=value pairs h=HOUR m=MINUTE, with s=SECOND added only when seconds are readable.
h=3 m=33
